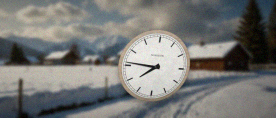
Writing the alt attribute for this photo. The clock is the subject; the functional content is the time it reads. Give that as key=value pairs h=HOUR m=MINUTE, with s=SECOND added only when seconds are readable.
h=7 m=46
